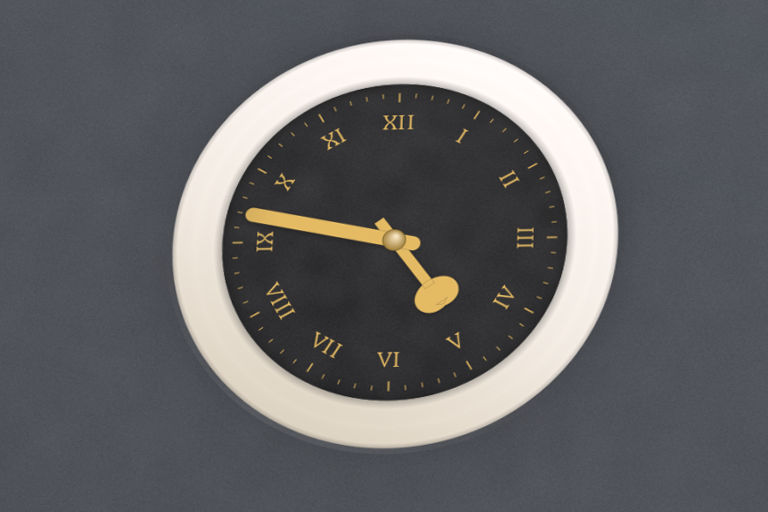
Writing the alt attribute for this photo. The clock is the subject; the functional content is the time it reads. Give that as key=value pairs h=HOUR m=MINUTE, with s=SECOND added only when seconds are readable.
h=4 m=47
